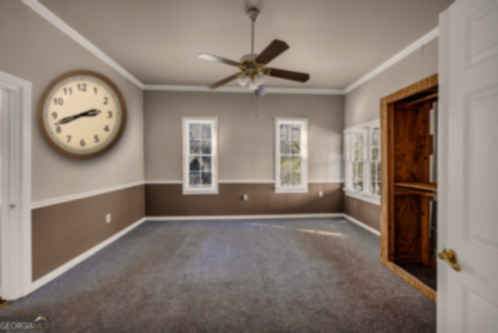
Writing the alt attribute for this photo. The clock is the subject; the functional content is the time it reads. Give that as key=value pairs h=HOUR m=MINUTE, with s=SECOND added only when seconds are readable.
h=2 m=42
